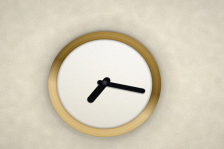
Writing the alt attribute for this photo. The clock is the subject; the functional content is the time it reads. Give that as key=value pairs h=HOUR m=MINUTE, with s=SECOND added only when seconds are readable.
h=7 m=17
